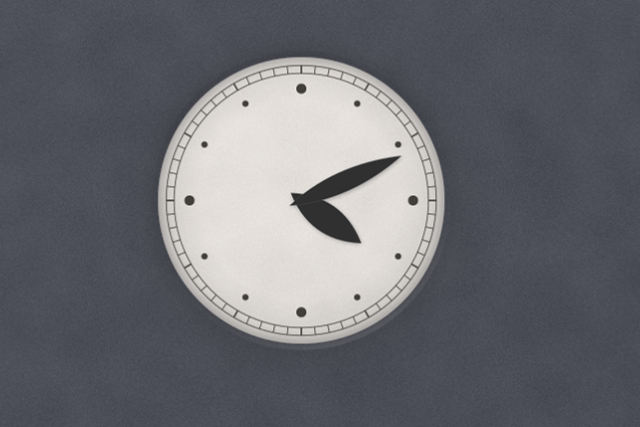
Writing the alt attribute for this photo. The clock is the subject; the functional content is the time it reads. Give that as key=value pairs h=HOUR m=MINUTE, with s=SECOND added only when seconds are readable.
h=4 m=11
